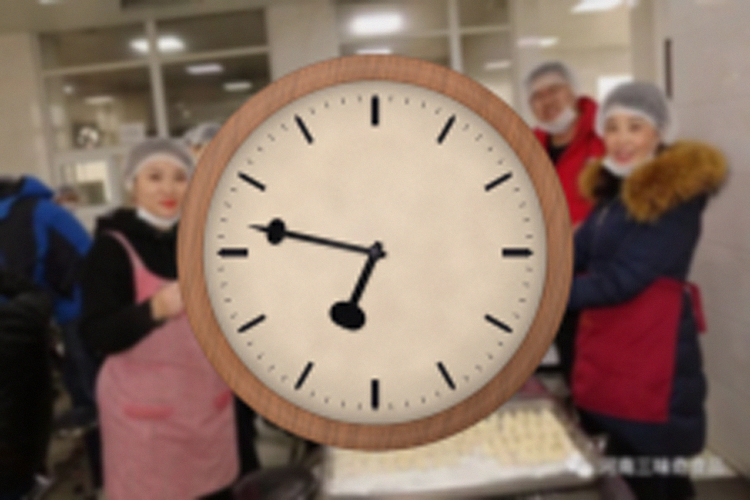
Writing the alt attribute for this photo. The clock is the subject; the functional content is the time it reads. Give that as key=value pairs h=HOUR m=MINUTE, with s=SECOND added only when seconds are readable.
h=6 m=47
